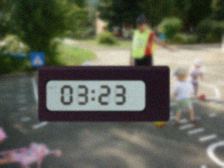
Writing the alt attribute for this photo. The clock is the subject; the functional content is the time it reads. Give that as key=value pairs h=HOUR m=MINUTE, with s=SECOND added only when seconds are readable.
h=3 m=23
